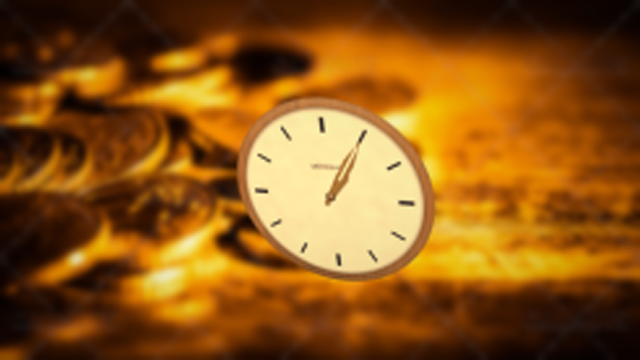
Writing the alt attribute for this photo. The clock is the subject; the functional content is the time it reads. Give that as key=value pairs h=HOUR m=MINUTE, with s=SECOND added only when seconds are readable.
h=1 m=5
